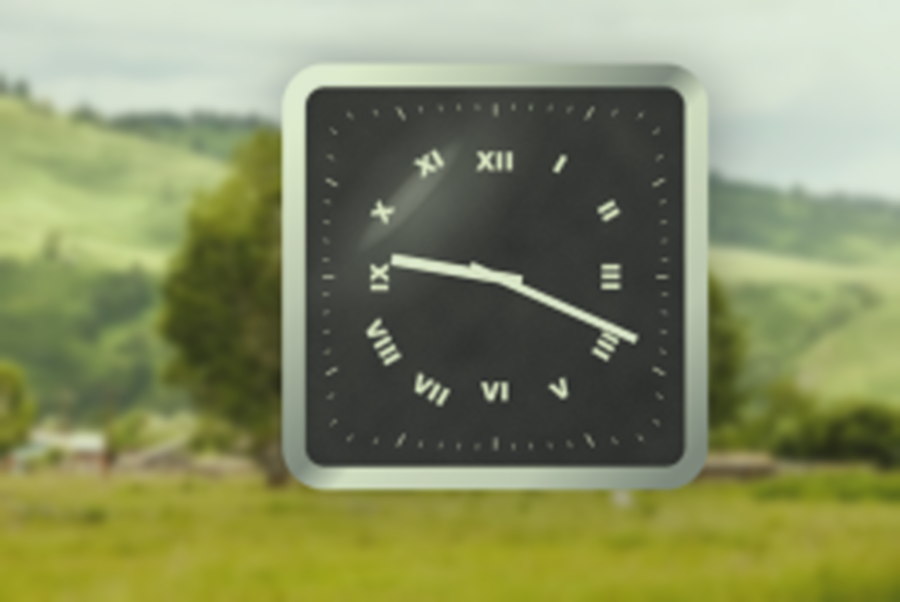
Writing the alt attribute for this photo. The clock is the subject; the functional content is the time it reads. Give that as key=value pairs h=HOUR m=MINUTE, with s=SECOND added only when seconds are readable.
h=9 m=19
